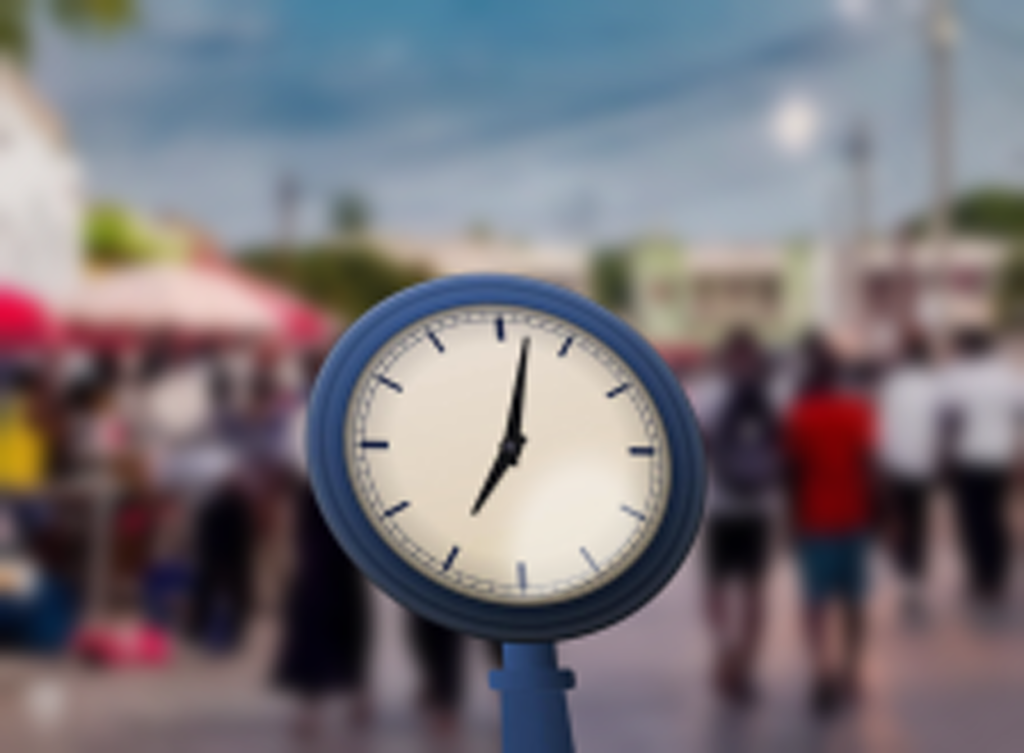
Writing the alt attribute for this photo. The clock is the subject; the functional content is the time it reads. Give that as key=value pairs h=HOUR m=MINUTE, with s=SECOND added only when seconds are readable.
h=7 m=2
